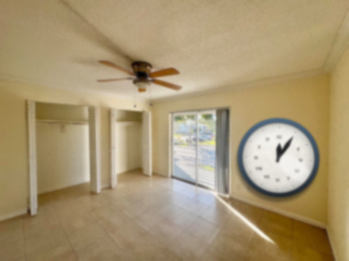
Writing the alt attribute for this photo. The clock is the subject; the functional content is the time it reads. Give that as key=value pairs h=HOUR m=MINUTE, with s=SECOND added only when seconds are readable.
h=12 m=5
